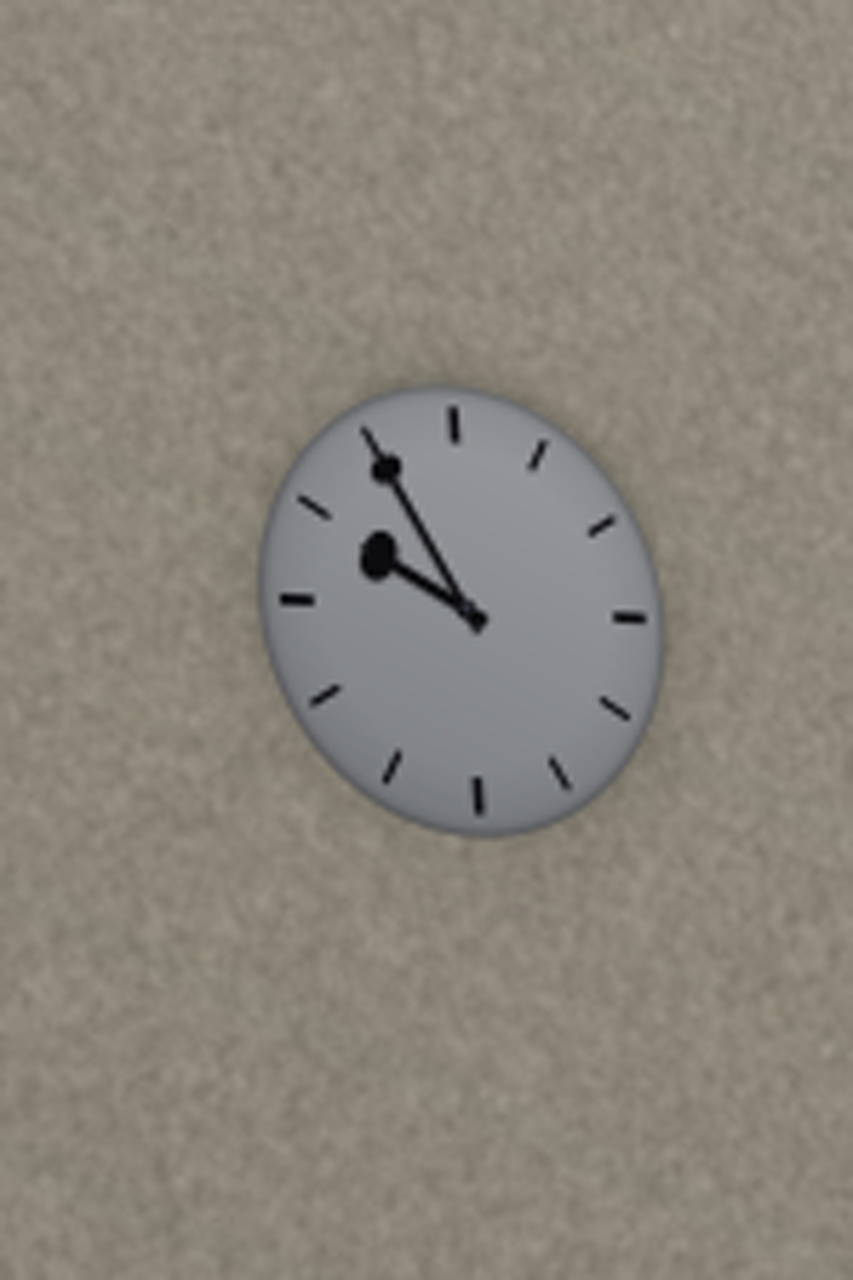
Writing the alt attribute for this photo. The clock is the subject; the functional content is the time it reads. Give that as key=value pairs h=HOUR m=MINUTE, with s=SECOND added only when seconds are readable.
h=9 m=55
